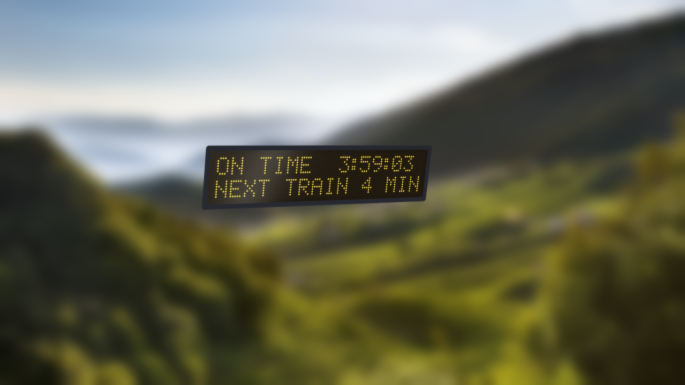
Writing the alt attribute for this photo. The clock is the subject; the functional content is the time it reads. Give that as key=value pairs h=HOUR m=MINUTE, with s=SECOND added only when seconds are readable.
h=3 m=59 s=3
